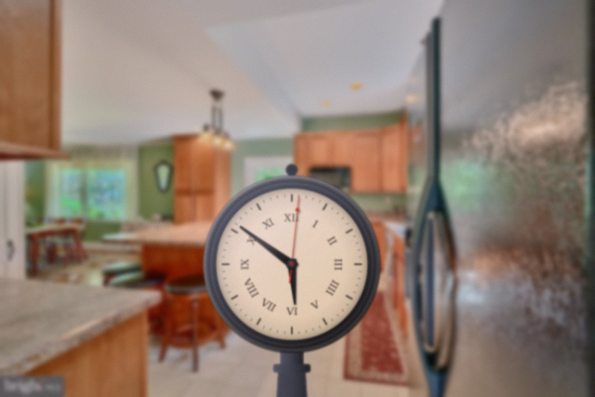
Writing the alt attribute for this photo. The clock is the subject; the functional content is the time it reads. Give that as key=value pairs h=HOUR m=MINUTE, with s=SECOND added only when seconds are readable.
h=5 m=51 s=1
